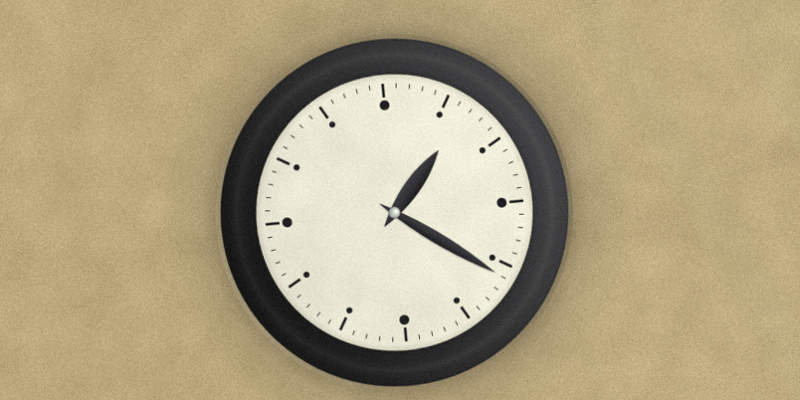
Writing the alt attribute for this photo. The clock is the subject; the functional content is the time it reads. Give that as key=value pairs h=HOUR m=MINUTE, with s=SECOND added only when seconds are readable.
h=1 m=21
